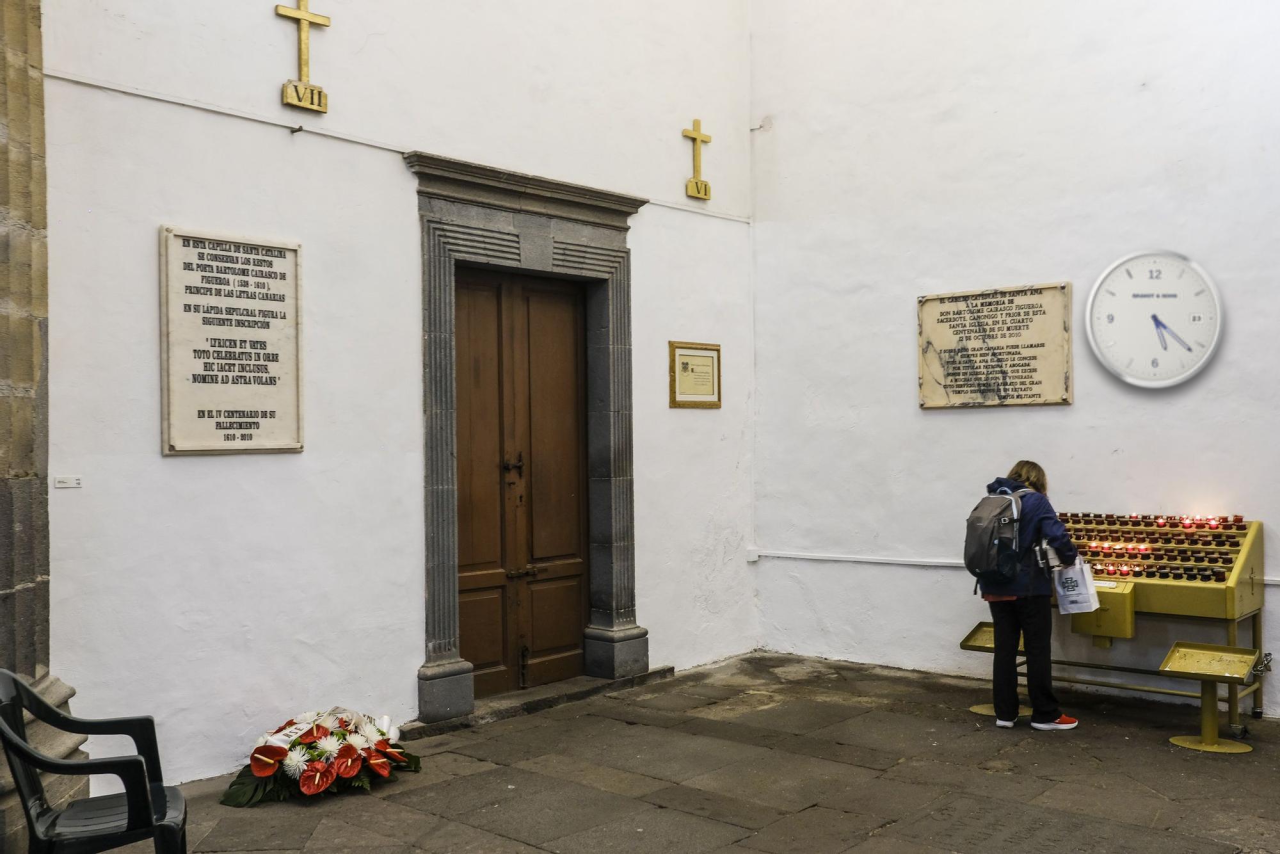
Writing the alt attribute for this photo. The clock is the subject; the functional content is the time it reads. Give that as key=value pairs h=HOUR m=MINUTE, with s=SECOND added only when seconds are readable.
h=5 m=22
